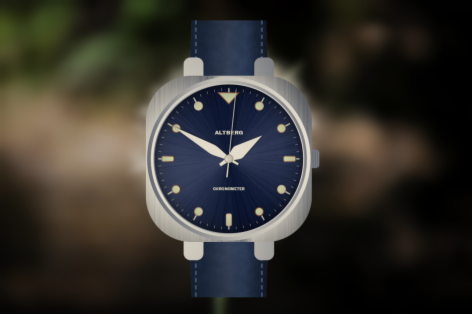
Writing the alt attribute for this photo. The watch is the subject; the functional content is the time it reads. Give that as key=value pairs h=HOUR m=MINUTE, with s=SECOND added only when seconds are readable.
h=1 m=50 s=1
